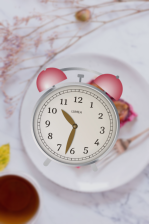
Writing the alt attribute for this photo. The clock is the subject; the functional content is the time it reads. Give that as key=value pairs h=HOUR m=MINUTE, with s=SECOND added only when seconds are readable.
h=10 m=32
